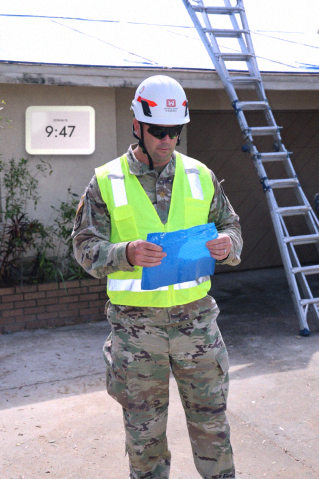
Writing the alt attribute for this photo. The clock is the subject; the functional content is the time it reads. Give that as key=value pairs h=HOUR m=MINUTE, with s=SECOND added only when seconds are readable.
h=9 m=47
